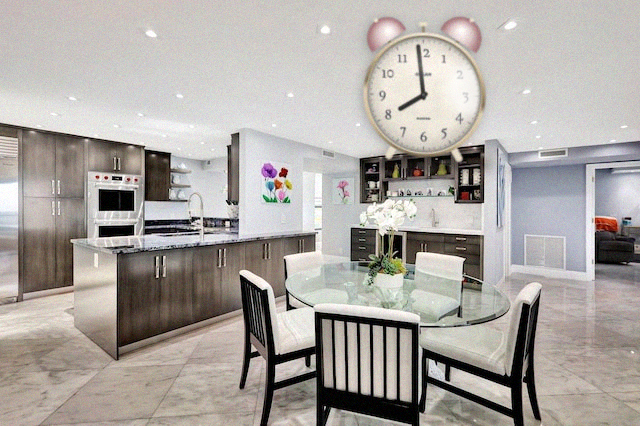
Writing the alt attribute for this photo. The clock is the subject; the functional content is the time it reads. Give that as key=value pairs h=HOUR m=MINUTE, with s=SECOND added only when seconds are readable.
h=7 m=59
